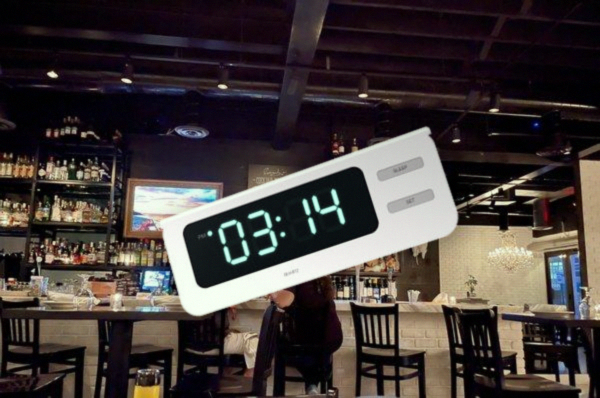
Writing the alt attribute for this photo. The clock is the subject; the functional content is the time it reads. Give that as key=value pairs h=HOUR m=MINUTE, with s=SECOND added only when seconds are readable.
h=3 m=14
